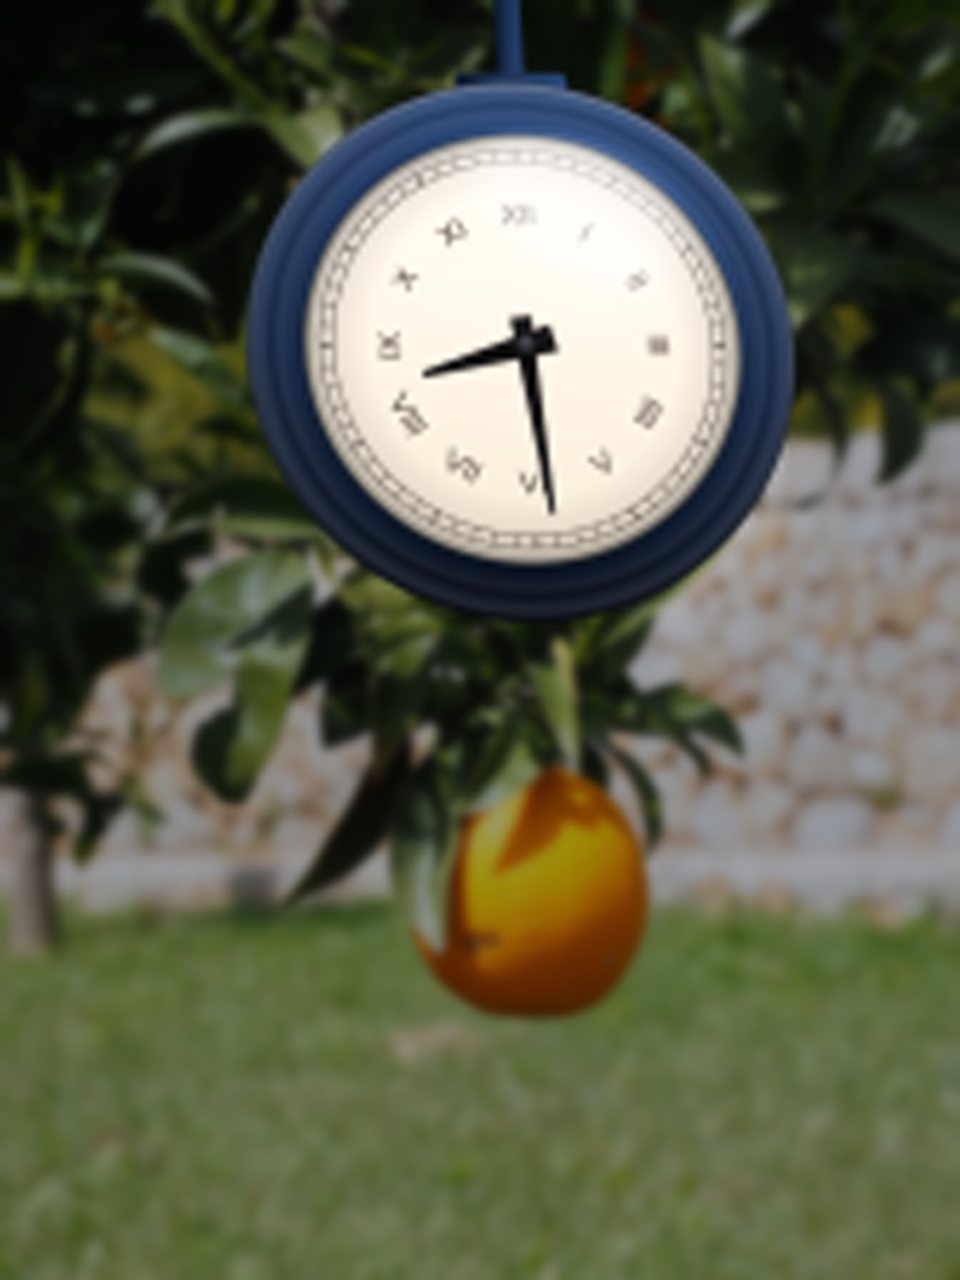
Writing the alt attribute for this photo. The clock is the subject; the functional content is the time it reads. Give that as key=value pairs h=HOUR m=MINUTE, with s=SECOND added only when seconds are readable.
h=8 m=29
